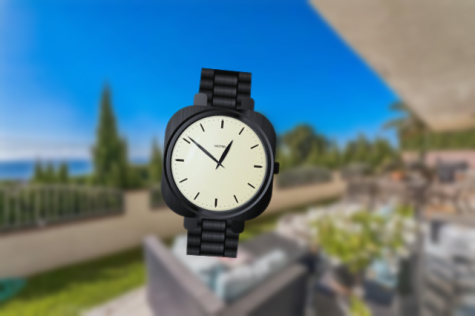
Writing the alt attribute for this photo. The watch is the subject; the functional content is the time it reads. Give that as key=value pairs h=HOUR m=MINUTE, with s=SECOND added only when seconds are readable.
h=12 m=51
